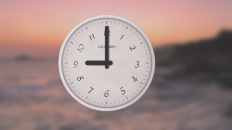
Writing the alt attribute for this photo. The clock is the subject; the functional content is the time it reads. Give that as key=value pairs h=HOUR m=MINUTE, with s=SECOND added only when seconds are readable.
h=9 m=0
